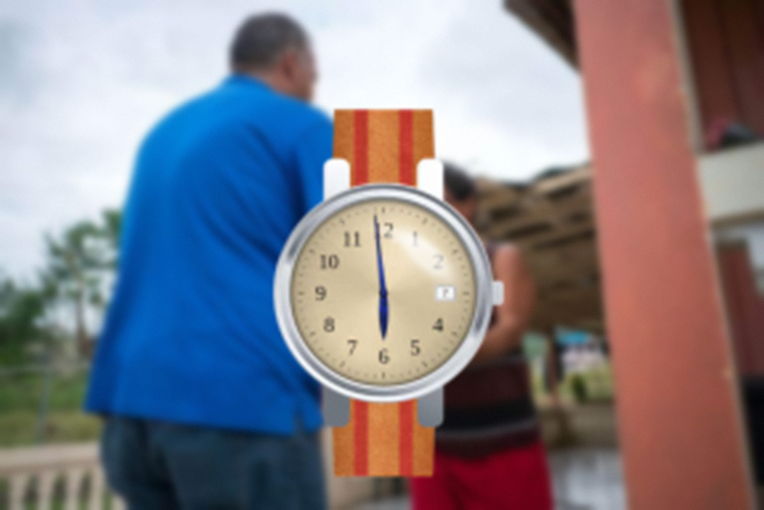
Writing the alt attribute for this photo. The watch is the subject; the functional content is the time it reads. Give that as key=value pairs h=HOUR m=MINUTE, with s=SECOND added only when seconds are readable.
h=5 m=59
